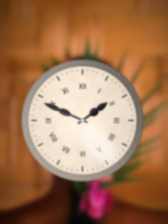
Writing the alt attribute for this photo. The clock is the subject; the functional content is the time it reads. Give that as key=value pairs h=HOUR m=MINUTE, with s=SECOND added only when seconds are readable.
h=1 m=49
